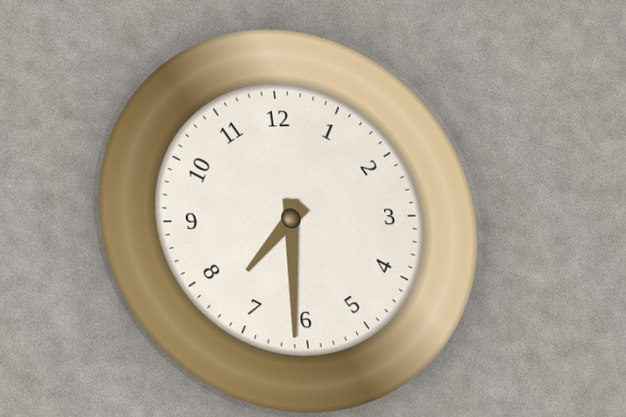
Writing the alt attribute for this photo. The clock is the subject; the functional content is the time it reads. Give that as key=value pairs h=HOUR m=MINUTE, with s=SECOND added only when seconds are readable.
h=7 m=31
